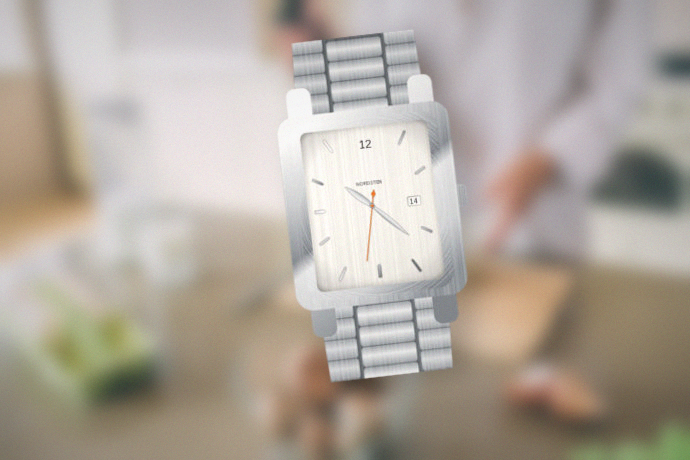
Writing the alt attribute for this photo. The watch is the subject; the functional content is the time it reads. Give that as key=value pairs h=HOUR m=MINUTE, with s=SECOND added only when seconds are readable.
h=10 m=22 s=32
